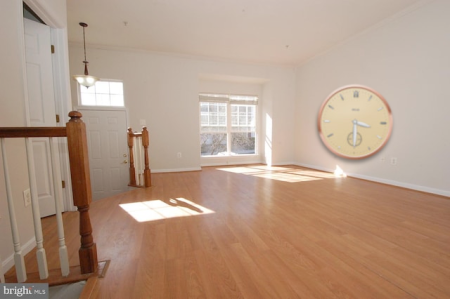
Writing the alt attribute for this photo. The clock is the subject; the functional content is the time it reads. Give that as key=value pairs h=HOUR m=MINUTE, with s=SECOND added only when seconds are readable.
h=3 m=30
